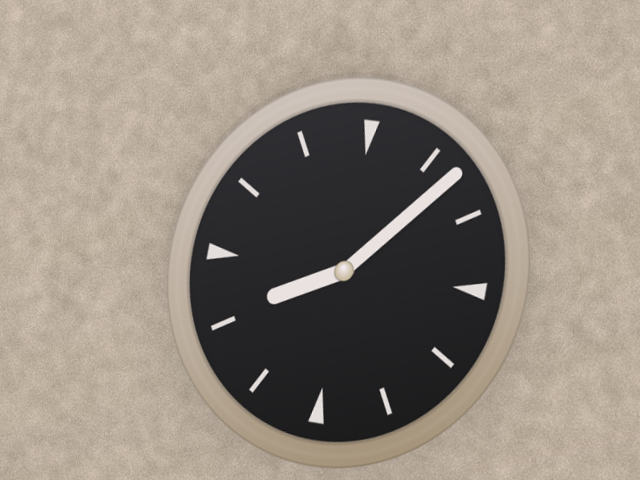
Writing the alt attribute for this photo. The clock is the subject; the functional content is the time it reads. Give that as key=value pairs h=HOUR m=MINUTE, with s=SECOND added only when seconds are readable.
h=8 m=7
